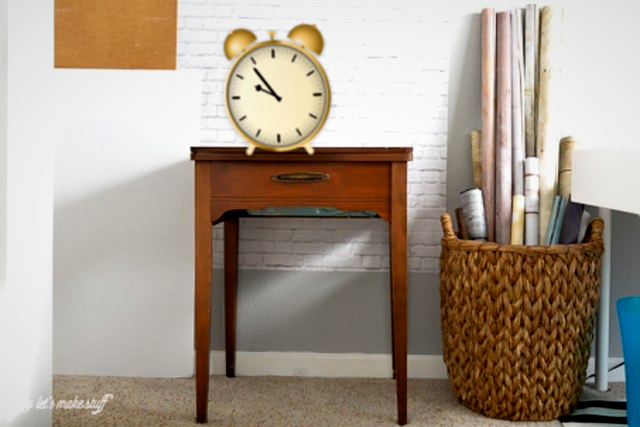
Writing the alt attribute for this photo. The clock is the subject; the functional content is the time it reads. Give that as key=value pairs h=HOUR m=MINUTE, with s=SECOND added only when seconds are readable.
h=9 m=54
